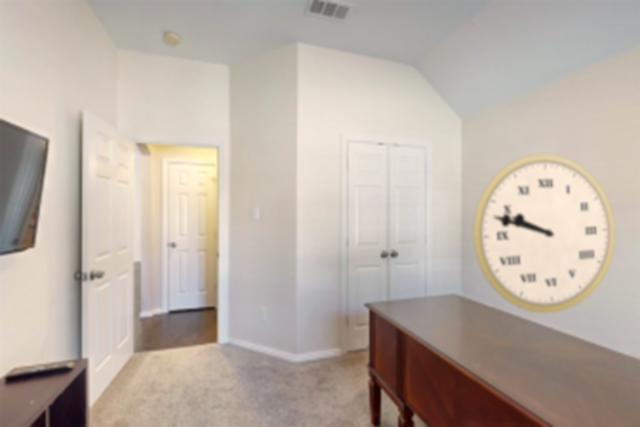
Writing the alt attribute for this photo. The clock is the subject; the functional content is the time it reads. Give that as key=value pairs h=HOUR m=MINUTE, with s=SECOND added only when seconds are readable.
h=9 m=48
